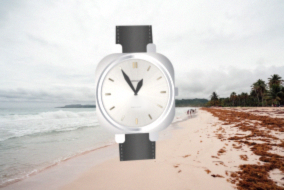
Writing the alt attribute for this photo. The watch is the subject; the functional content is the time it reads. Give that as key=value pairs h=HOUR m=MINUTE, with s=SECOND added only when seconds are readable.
h=12 m=55
